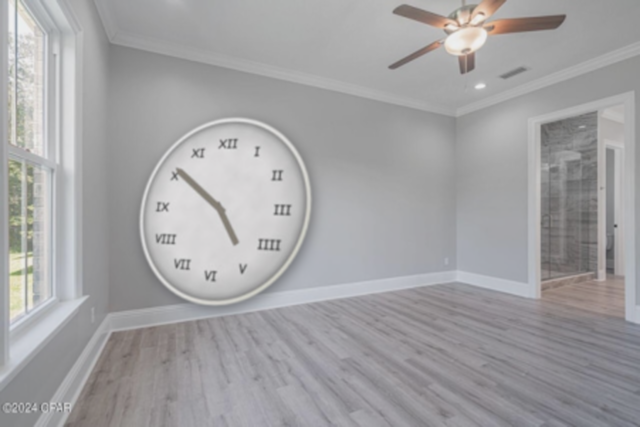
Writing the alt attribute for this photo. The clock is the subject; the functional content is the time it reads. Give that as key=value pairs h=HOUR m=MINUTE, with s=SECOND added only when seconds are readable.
h=4 m=51
